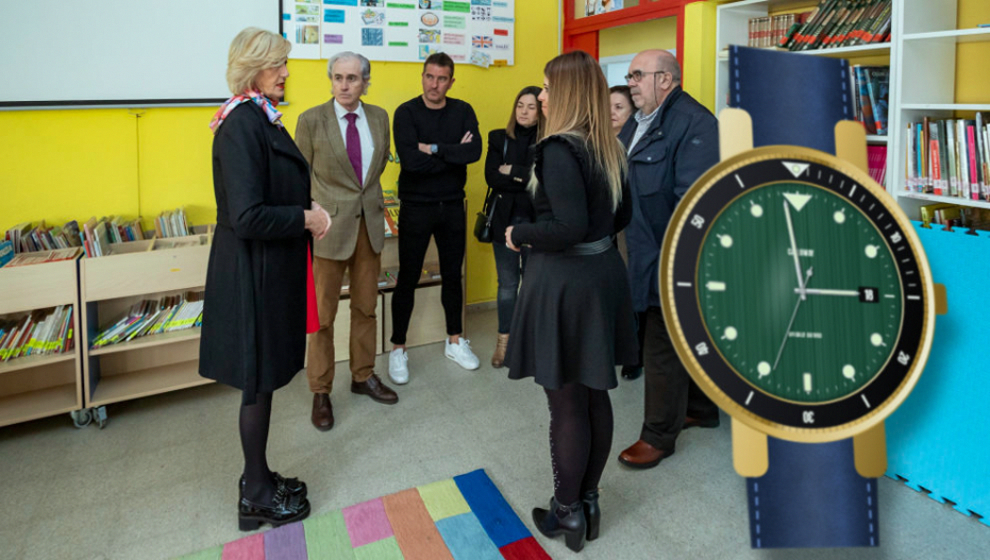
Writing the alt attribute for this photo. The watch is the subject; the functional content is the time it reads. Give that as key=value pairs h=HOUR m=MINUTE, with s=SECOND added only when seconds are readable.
h=2 m=58 s=34
